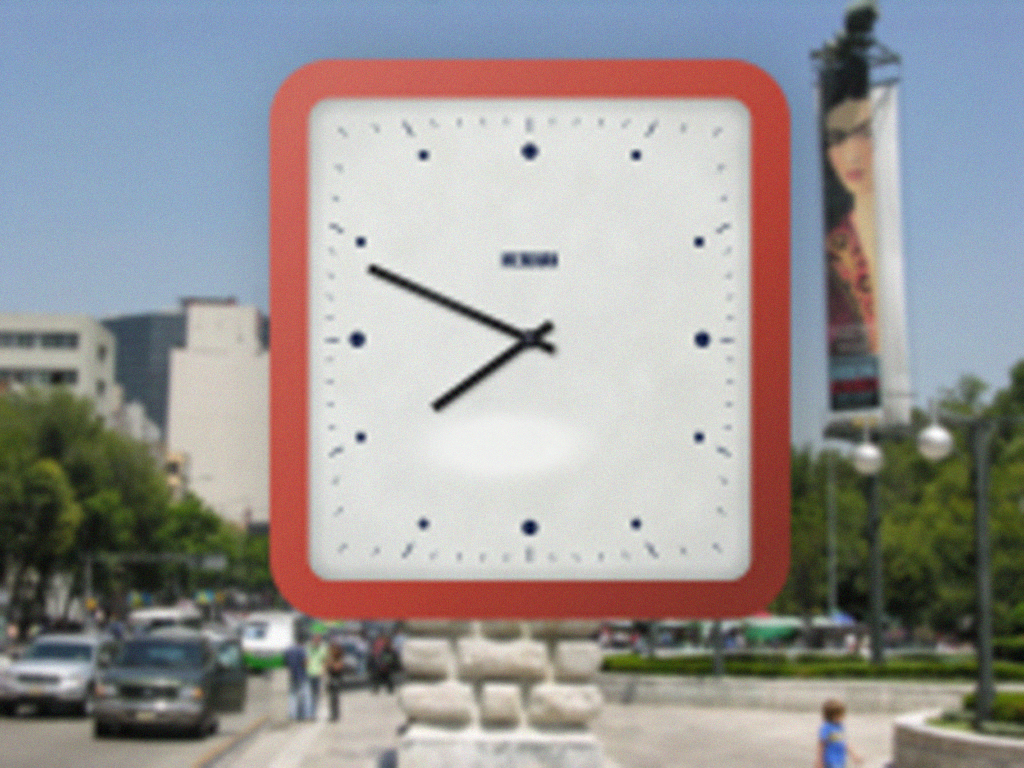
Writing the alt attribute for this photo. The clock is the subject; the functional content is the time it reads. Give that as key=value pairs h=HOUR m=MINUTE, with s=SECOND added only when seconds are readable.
h=7 m=49
